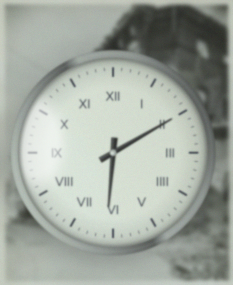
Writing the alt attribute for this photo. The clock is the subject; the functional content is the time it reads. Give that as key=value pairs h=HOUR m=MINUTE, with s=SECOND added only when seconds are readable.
h=6 m=10
